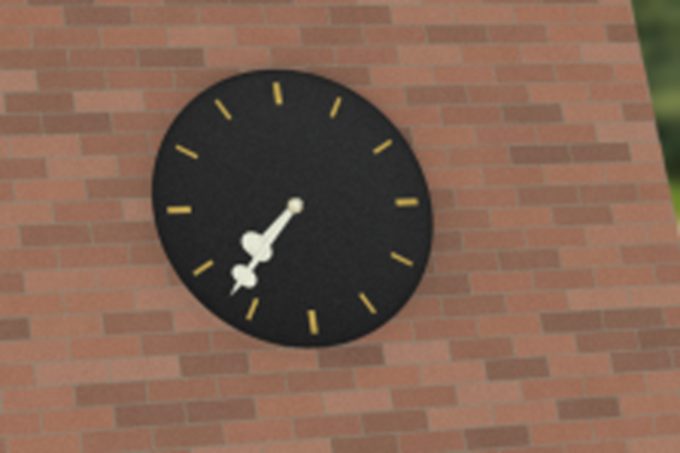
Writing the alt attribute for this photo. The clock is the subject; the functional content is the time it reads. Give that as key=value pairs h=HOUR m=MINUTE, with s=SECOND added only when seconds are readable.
h=7 m=37
